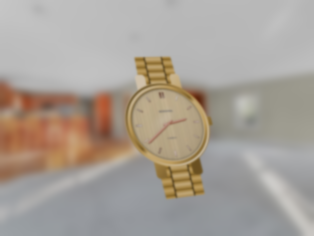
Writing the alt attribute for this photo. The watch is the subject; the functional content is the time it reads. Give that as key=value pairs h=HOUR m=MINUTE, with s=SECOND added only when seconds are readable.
h=2 m=39
